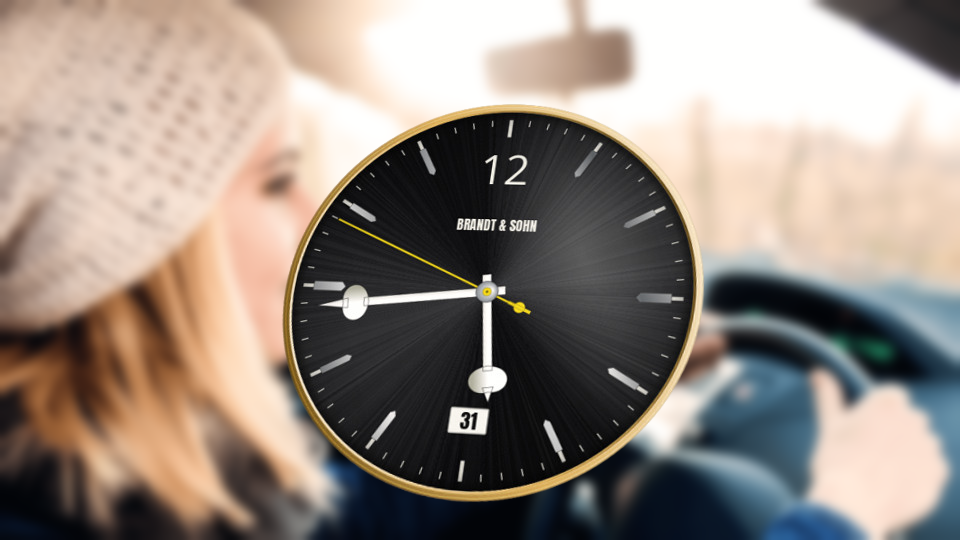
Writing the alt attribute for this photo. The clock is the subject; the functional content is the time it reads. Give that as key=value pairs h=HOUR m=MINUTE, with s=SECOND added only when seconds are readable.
h=5 m=43 s=49
